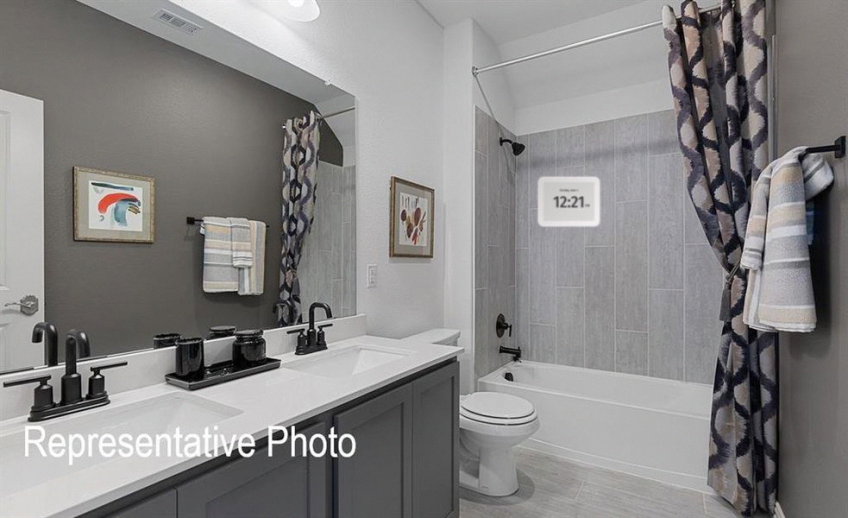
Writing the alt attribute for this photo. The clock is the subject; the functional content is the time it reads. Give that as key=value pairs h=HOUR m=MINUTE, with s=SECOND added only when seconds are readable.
h=12 m=21
